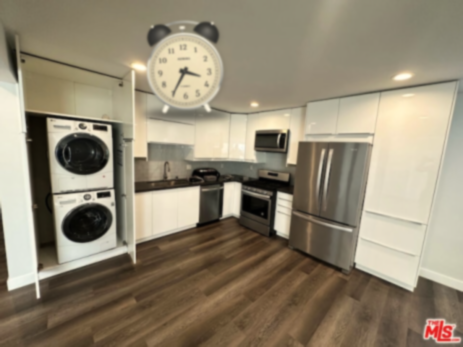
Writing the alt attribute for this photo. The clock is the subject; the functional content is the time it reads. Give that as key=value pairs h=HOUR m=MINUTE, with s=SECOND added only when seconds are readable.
h=3 m=35
